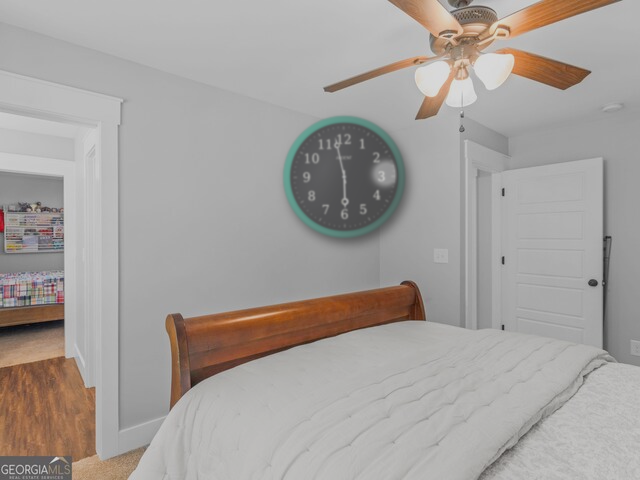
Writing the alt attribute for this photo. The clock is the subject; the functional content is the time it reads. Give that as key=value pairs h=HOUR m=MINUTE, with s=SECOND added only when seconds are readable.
h=5 m=58
